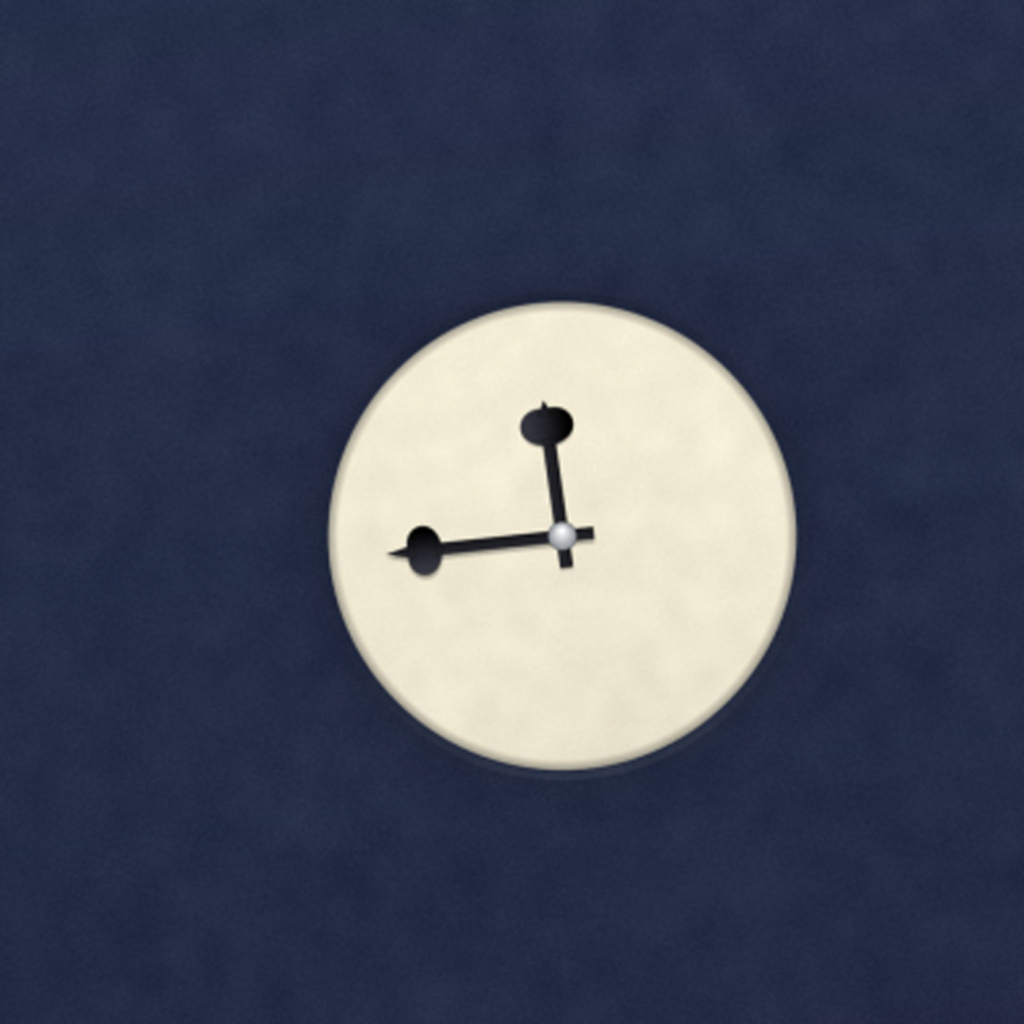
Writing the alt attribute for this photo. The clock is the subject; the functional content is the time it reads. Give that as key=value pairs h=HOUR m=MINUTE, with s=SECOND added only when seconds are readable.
h=11 m=44
